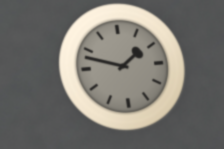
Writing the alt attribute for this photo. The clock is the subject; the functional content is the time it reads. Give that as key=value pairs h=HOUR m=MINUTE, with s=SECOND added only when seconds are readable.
h=1 m=48
